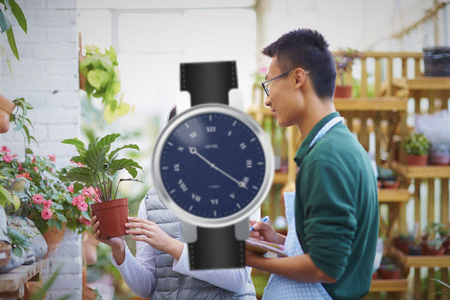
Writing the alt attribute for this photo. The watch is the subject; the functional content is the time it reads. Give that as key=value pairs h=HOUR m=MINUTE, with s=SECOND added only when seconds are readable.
h=10 m=21
